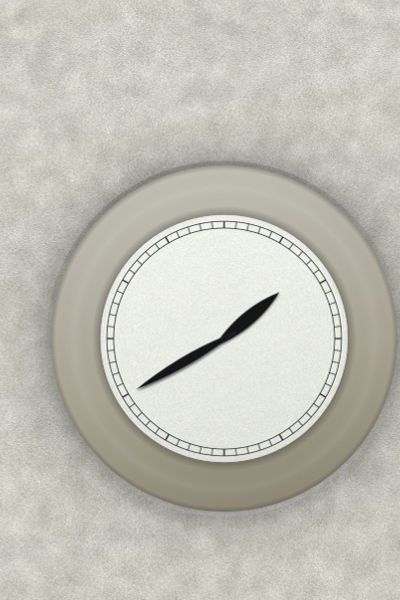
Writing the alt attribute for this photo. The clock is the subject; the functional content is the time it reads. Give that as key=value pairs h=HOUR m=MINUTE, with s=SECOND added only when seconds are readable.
h=1 m=40
